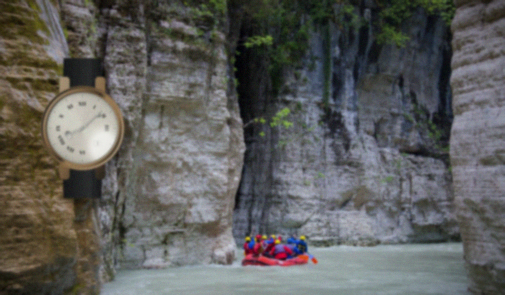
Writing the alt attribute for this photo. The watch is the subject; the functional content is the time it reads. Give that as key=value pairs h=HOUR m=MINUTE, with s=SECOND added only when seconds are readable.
h=8 m=8
